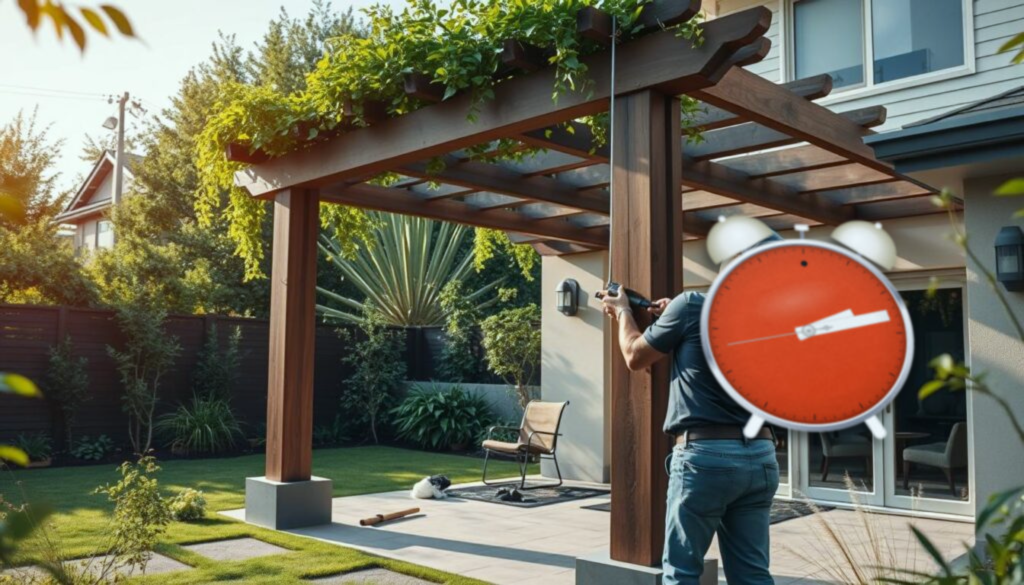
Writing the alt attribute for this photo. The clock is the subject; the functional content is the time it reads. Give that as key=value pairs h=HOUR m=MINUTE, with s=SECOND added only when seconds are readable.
h=2 m=12 s=43
